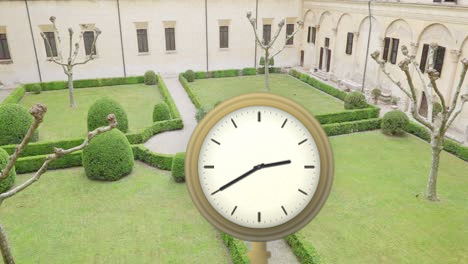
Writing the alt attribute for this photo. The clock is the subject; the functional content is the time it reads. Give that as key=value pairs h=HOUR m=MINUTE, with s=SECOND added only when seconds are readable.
h=2 m=40
